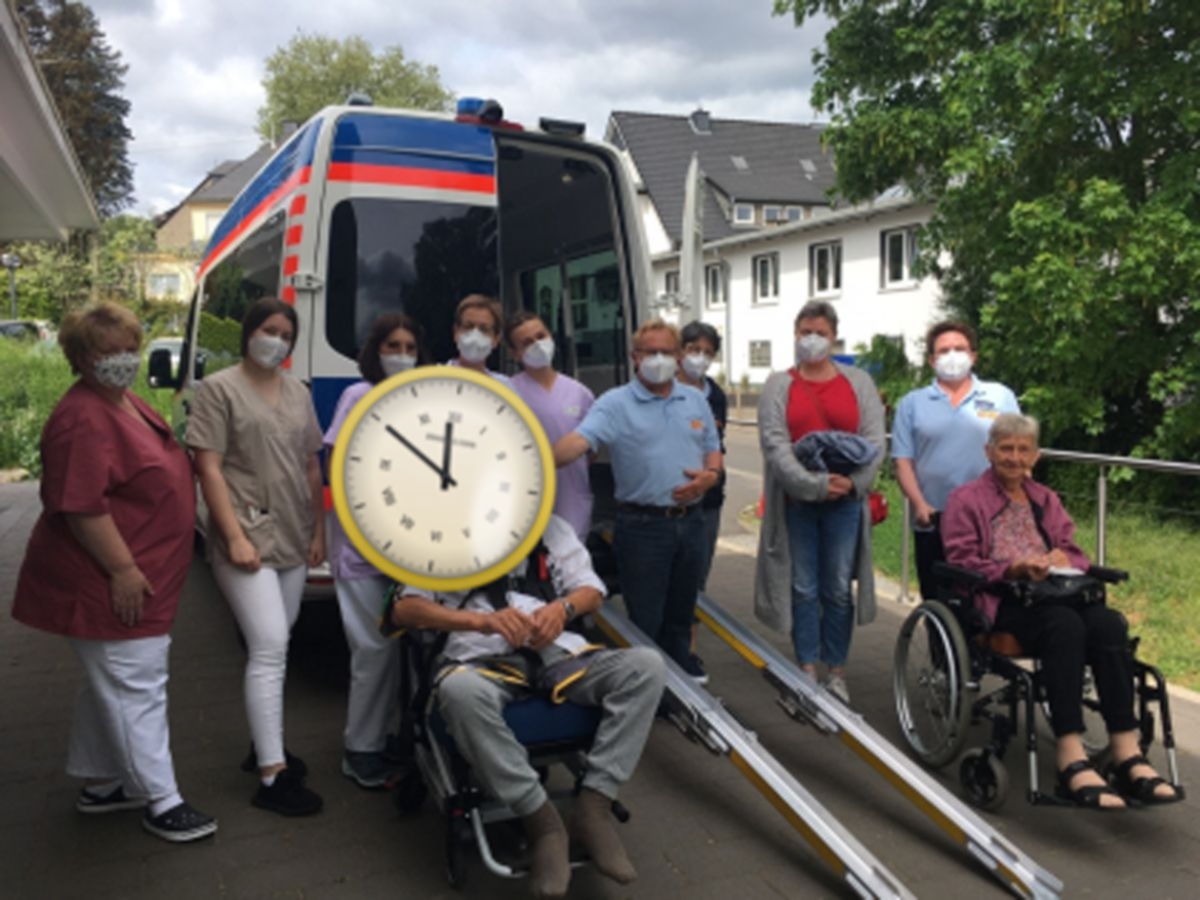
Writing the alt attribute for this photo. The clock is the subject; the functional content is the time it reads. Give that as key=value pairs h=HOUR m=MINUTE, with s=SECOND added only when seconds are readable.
h=11 m=50
